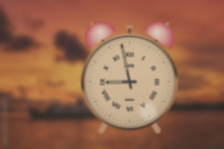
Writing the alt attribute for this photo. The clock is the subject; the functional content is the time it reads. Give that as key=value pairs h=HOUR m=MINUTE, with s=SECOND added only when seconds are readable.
h=8 m=58
